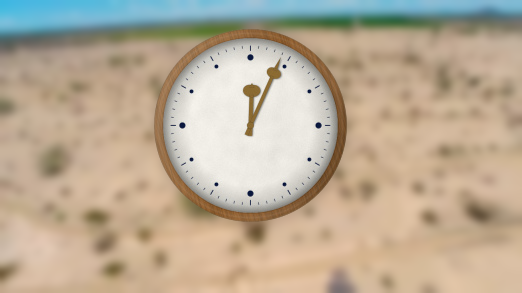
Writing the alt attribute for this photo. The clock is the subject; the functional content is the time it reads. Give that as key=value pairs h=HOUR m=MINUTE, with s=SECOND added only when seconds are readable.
h=12 m=4
